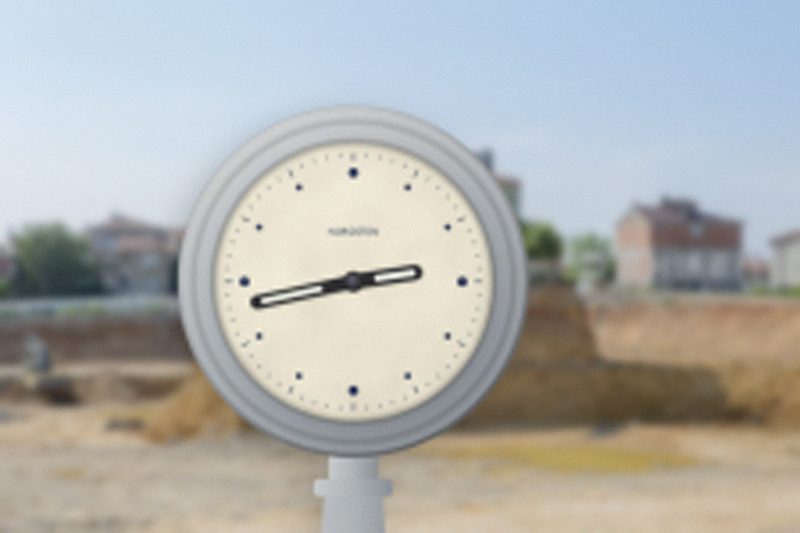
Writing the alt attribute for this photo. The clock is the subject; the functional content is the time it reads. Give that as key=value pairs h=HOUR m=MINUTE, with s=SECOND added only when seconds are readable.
h=2 m=43
